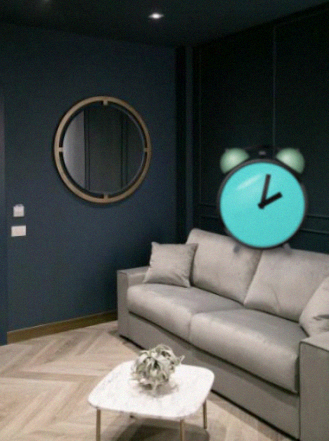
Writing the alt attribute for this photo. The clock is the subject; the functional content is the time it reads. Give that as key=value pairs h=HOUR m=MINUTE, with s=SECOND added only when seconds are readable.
h=2 m=2
